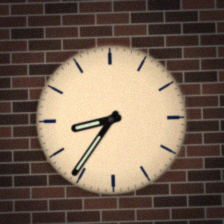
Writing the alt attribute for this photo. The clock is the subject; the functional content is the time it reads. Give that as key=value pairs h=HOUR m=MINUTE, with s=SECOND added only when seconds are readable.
h=8 m=36
